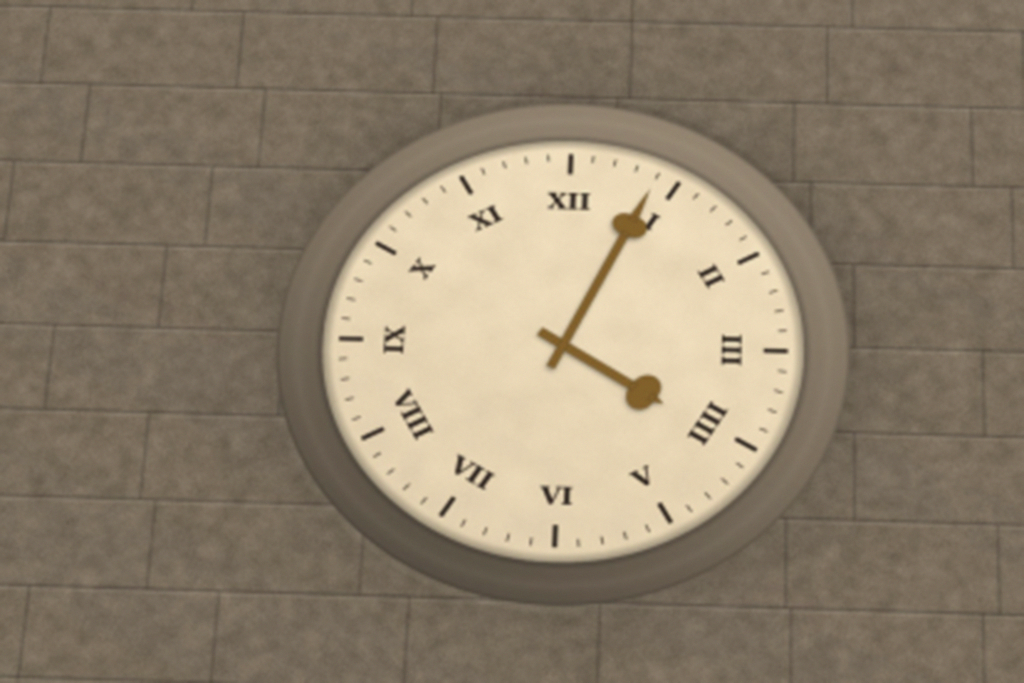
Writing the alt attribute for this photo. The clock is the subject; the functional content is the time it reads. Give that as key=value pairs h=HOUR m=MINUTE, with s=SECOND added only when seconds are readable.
h=4 m=4
